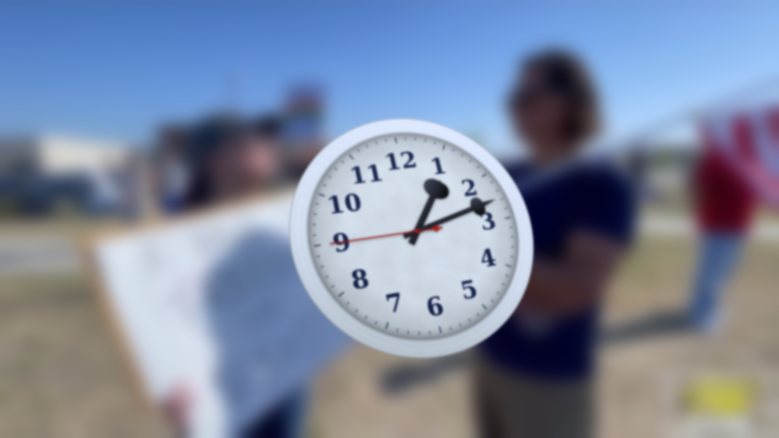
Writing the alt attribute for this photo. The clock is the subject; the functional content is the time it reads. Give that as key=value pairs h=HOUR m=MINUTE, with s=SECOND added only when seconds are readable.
h=1 m=12 s=45
